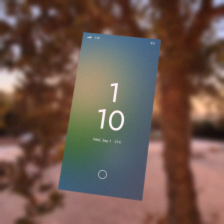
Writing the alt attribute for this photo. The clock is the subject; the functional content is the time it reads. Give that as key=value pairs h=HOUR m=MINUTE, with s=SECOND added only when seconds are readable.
h=1 m=10
